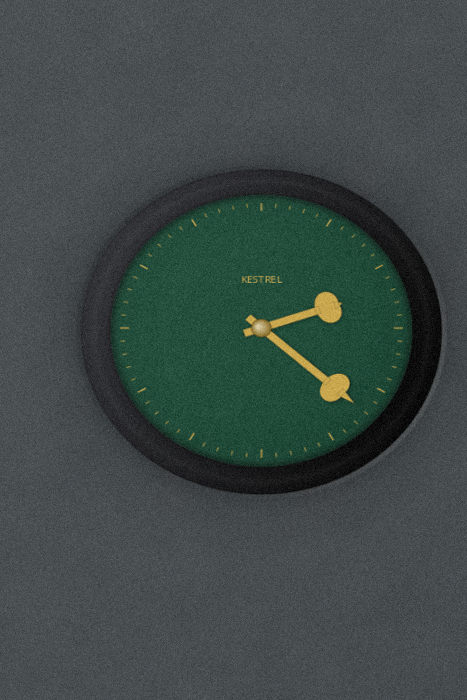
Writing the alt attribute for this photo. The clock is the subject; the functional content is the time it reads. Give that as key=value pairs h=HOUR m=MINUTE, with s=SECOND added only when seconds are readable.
h=2 m=22
